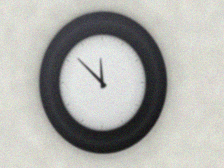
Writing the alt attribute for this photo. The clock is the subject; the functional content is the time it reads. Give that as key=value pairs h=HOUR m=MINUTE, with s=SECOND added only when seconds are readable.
h=11 m=52
